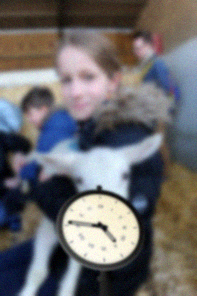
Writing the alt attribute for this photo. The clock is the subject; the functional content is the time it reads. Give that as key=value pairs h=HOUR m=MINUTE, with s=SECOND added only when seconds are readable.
h=4 m=46
